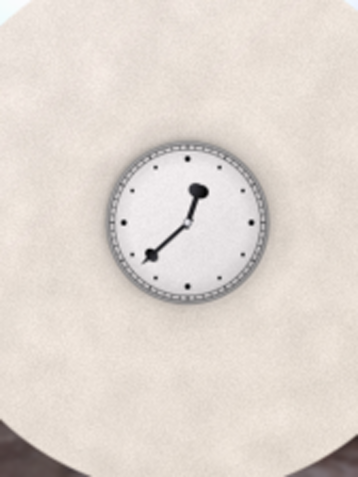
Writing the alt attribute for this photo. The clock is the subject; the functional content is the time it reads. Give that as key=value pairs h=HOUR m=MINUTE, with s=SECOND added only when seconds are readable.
h=12 m=38
